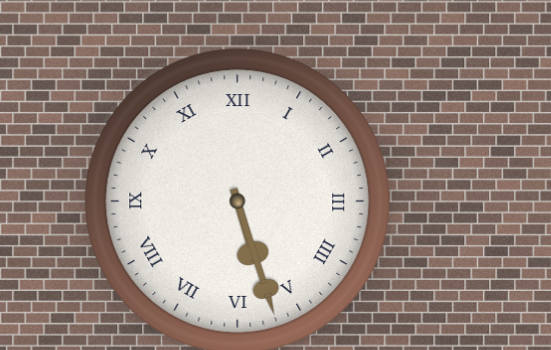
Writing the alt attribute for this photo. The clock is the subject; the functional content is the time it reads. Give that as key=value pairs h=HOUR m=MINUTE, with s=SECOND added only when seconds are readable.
h=5 m=27
